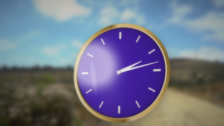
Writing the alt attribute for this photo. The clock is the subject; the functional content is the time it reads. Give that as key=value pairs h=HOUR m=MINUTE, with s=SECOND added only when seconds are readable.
h=2 m=13
